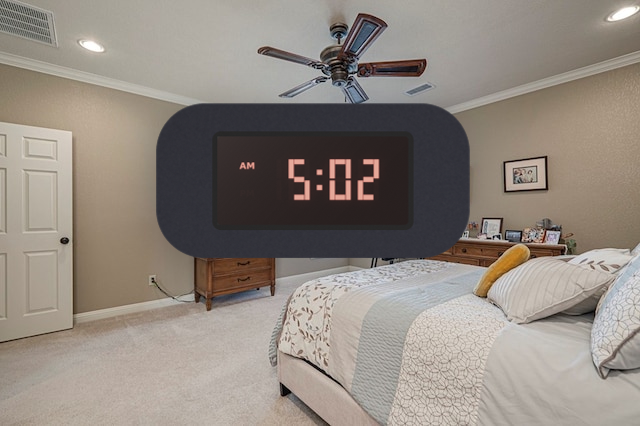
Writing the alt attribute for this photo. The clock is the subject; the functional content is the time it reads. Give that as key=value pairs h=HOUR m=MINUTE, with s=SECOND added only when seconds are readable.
h=5 m=2
